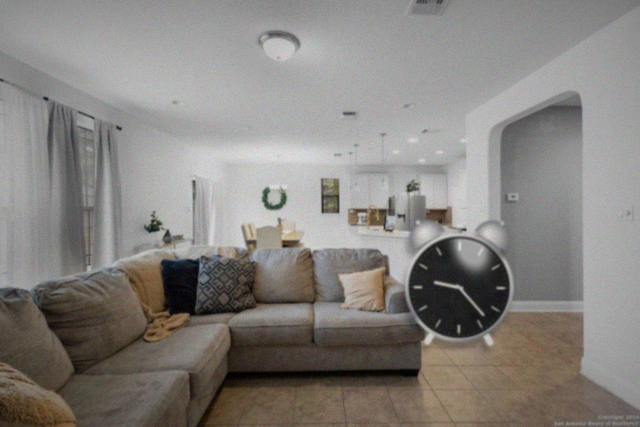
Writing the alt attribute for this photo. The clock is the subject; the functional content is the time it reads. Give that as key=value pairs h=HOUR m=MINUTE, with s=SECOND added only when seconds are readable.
h=9 m=23
